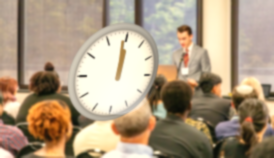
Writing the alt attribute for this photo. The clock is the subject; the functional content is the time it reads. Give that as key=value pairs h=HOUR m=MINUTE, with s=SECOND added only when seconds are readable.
h=11 m=59
